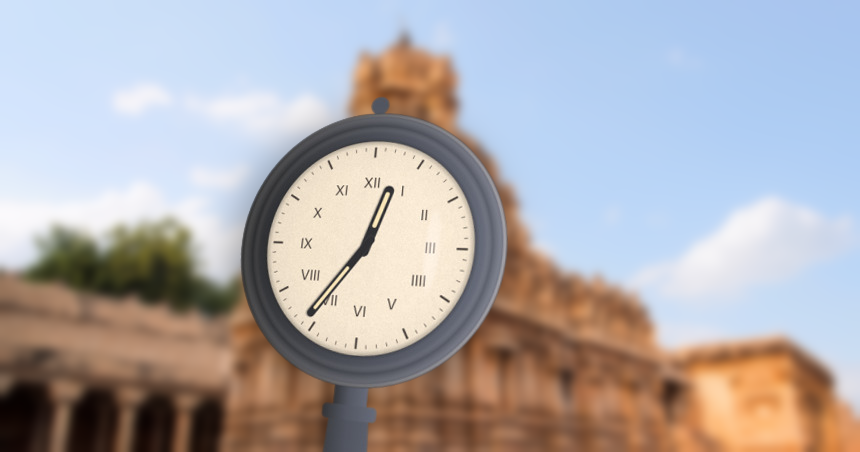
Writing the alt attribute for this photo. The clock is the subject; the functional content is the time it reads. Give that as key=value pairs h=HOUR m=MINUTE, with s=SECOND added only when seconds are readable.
h=12 m=36
